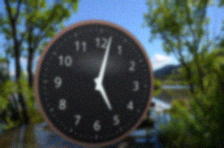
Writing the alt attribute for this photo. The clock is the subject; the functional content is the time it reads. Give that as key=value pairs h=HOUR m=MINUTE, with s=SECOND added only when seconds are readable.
h=5 m=2
